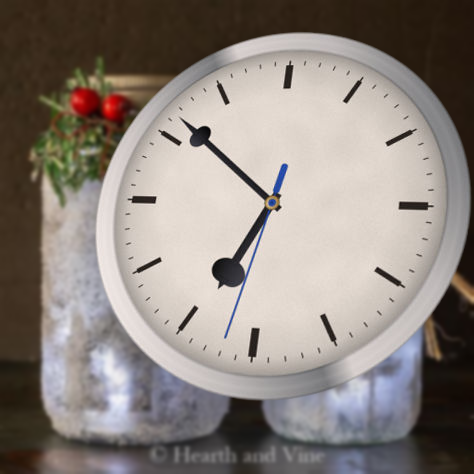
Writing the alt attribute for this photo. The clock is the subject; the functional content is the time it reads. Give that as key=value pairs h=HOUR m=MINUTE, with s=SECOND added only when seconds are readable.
h=6 m=51 s=32
